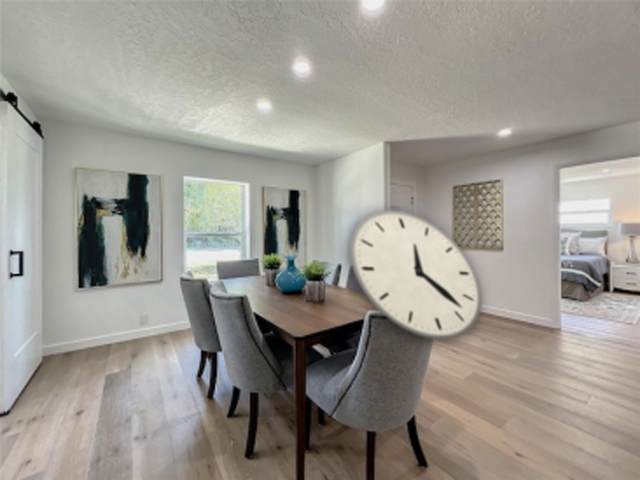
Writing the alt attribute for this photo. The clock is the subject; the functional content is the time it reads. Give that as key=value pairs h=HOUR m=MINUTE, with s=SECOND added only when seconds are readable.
h=12 m=23
